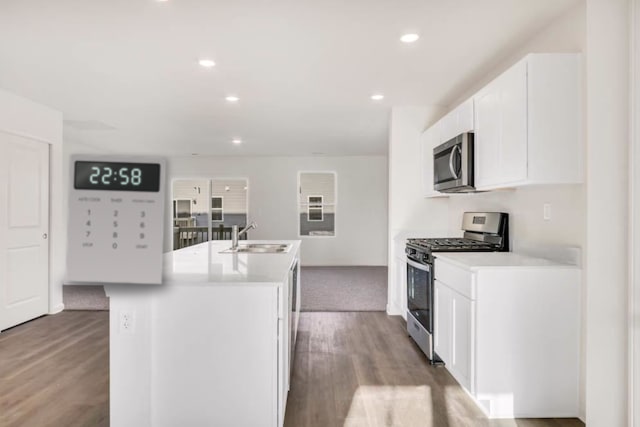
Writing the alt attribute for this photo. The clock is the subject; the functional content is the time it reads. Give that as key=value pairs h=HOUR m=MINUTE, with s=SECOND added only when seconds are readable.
h=22 m=58
